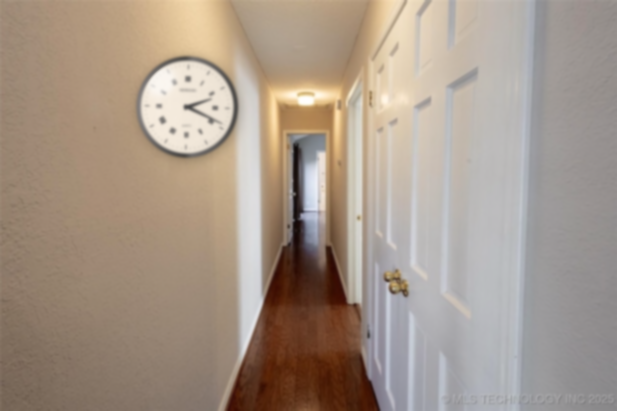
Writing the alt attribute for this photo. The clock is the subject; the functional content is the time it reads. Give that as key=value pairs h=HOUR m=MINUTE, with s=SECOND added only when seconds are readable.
h=2 m=19
